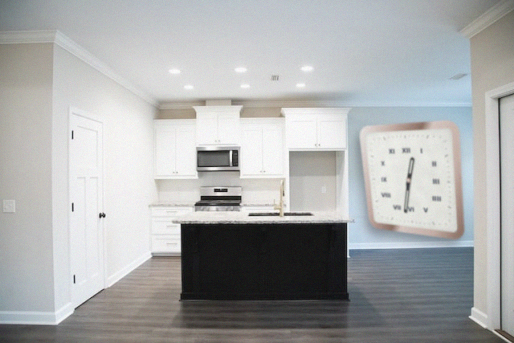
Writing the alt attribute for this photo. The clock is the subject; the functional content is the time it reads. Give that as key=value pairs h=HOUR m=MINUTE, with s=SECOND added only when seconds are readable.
h=12 m=32
